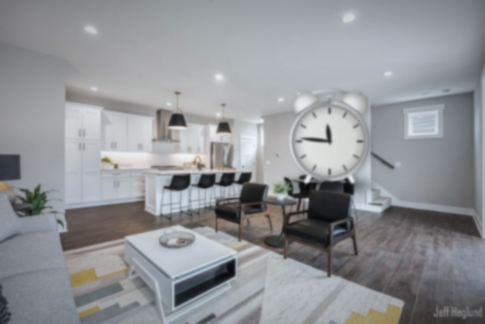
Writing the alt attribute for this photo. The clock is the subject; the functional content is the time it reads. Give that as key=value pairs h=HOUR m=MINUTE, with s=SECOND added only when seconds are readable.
h=11 m=46
